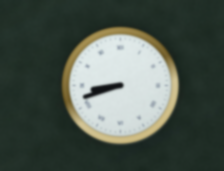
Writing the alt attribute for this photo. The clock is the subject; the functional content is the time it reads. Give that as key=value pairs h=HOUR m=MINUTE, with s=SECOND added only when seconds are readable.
h=8 m=42
